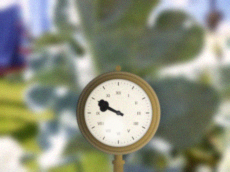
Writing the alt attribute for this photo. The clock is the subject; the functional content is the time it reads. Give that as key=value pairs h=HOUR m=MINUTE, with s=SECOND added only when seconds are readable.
h=9 m=50
